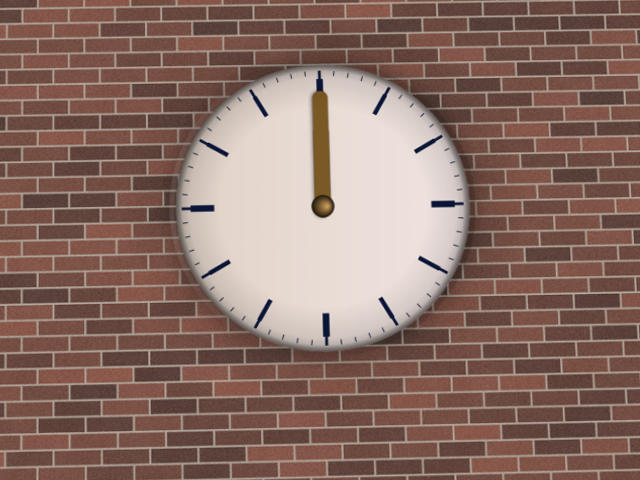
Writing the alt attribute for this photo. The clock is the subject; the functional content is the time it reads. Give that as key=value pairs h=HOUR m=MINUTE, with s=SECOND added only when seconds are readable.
h=12 m=0
